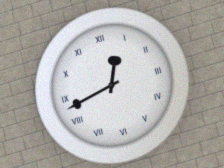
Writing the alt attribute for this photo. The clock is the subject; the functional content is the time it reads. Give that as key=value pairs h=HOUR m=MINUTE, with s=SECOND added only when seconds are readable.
h=12 m=43
